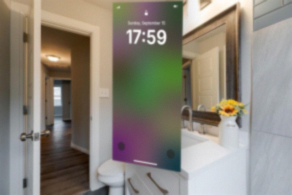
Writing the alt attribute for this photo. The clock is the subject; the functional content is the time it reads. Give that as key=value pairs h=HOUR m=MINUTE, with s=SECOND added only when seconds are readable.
h=17 m=59
